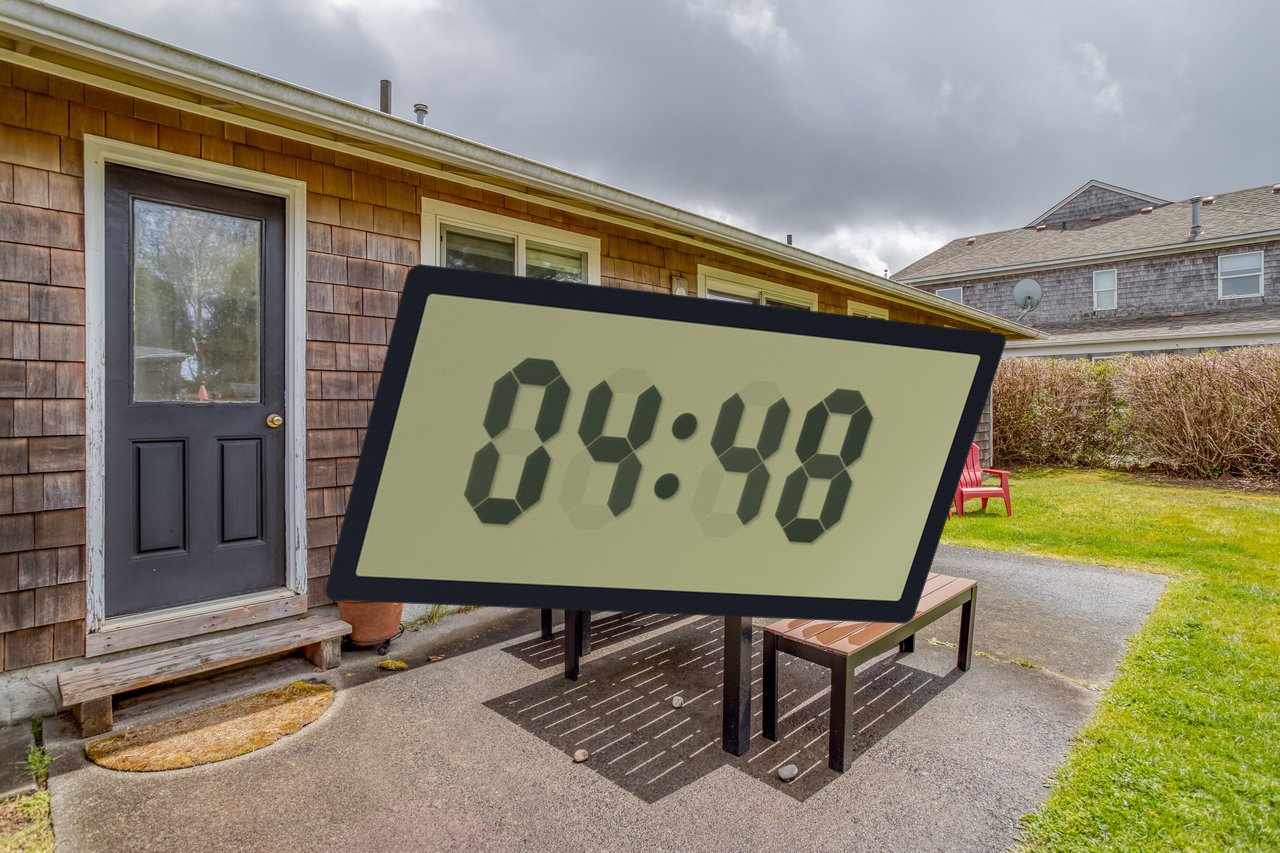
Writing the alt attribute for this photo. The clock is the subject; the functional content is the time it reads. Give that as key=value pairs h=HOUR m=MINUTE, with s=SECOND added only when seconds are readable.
h=4 m=48
